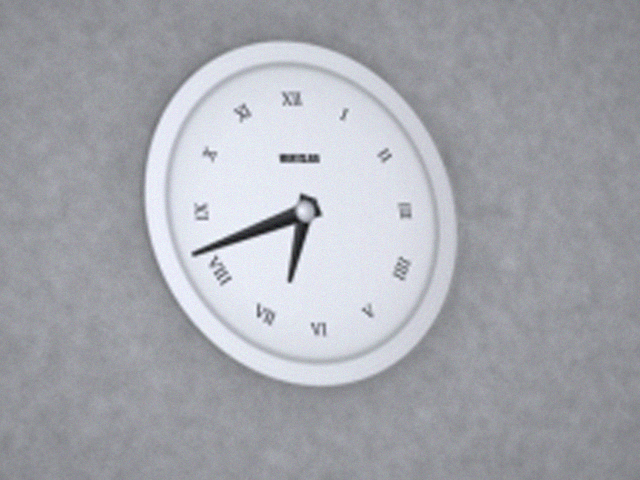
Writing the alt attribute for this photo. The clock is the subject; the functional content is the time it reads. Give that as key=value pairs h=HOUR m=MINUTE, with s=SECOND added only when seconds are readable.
h=6 m=42
